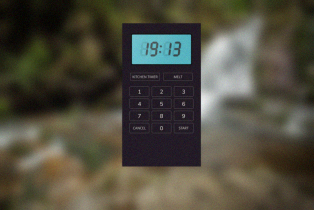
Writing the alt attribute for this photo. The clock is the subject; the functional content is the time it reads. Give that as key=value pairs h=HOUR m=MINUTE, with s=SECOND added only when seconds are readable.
h=19 m=13
